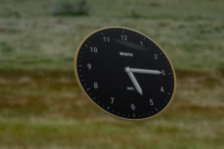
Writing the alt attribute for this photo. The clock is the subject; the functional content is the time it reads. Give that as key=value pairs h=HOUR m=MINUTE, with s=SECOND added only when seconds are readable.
h=5 m=15
